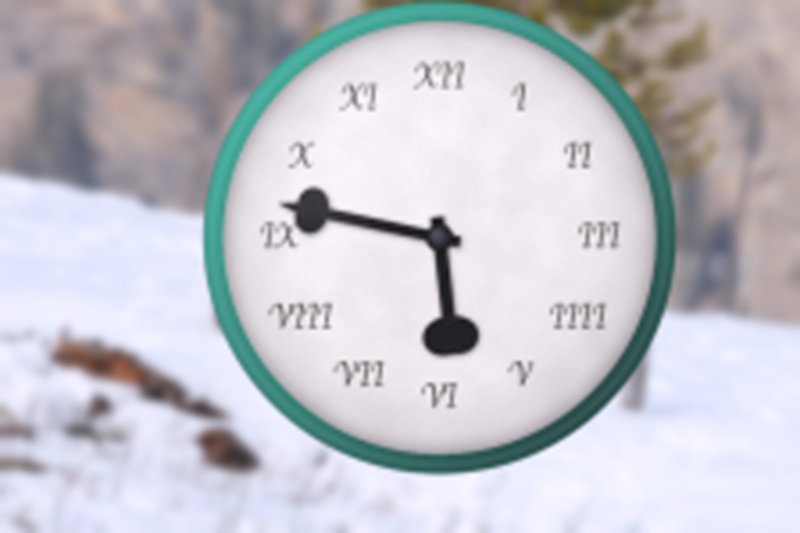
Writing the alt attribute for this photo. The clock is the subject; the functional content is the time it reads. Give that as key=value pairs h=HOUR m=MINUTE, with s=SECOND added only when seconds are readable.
h=5 m=47
